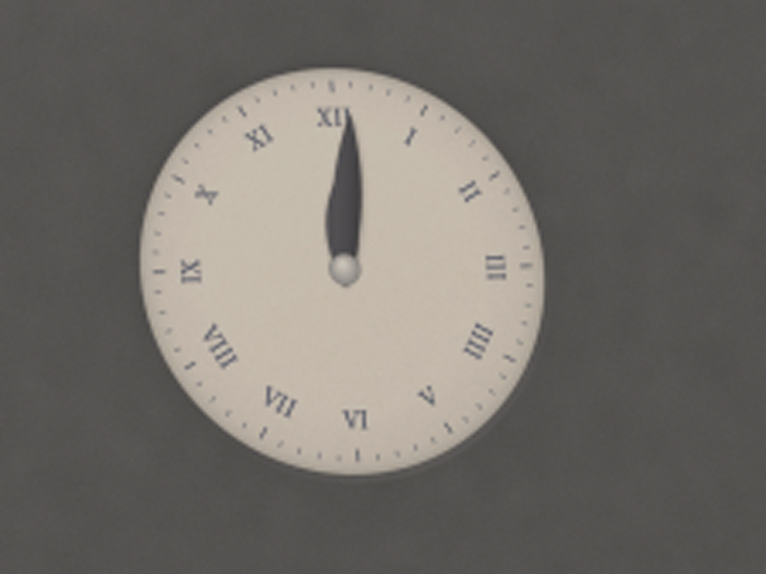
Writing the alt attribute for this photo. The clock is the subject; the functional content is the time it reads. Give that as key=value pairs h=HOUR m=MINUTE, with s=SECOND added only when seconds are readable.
h=12 m=1
